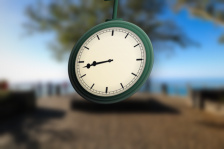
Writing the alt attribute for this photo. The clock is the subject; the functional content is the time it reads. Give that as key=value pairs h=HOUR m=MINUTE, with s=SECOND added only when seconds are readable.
h=8 m=43
